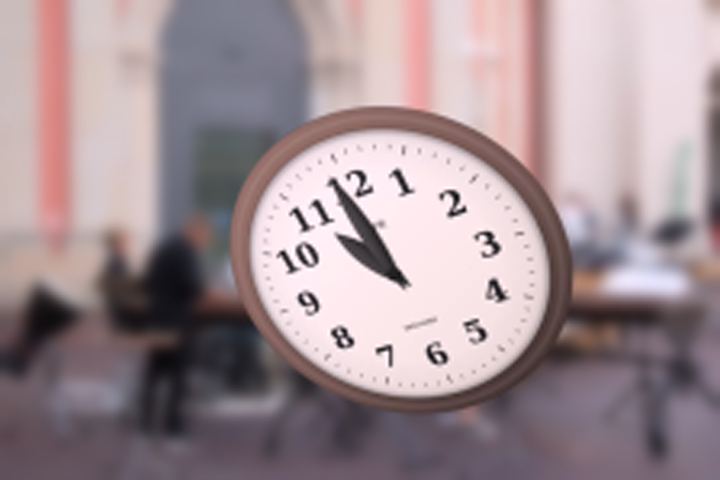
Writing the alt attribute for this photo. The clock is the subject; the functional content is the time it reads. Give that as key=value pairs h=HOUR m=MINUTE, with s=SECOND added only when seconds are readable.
h=10 m=59
